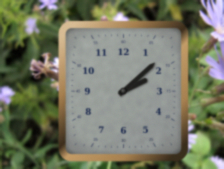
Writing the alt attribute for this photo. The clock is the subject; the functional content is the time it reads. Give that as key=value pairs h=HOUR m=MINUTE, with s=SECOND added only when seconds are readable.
h=2 m=8
